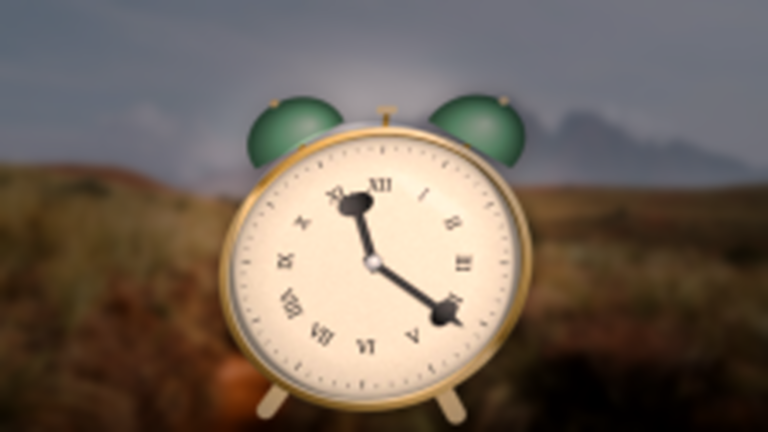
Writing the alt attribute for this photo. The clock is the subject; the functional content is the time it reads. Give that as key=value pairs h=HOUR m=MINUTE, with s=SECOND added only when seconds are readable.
h=11 m=21
